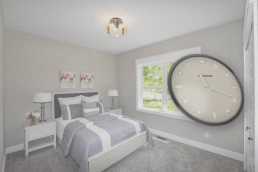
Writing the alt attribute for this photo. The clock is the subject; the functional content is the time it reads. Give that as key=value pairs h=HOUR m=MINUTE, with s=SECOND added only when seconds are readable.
h=11 m=19
